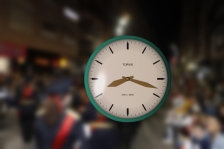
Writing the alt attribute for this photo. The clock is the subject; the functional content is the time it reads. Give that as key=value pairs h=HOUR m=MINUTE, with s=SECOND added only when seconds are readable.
h=8 m=18
